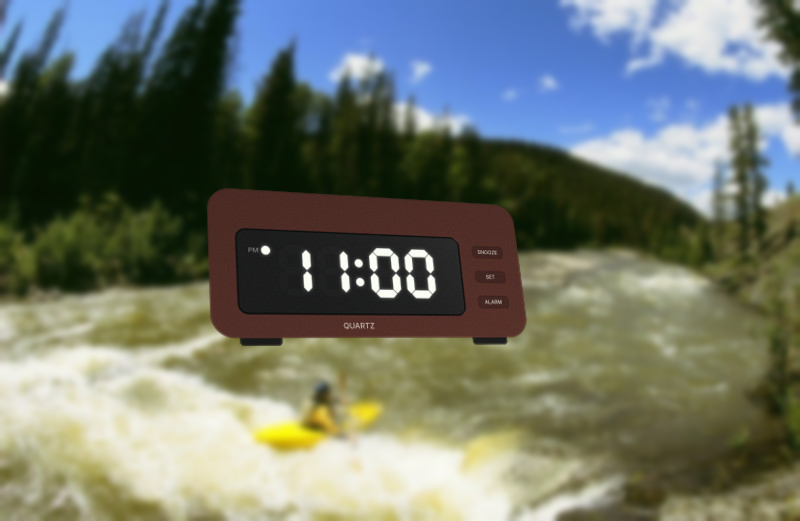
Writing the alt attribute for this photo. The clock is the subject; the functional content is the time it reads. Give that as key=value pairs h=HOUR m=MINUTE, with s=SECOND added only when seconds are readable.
h=11 m=0
